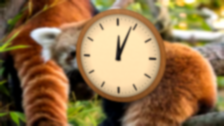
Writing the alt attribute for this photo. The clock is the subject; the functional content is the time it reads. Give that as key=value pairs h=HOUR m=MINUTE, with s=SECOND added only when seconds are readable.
h=12 m=4
